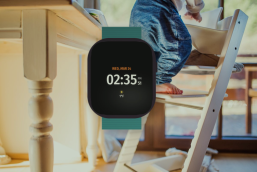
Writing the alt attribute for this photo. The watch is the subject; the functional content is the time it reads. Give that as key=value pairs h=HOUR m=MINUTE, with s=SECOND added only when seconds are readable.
h=2 m=35
